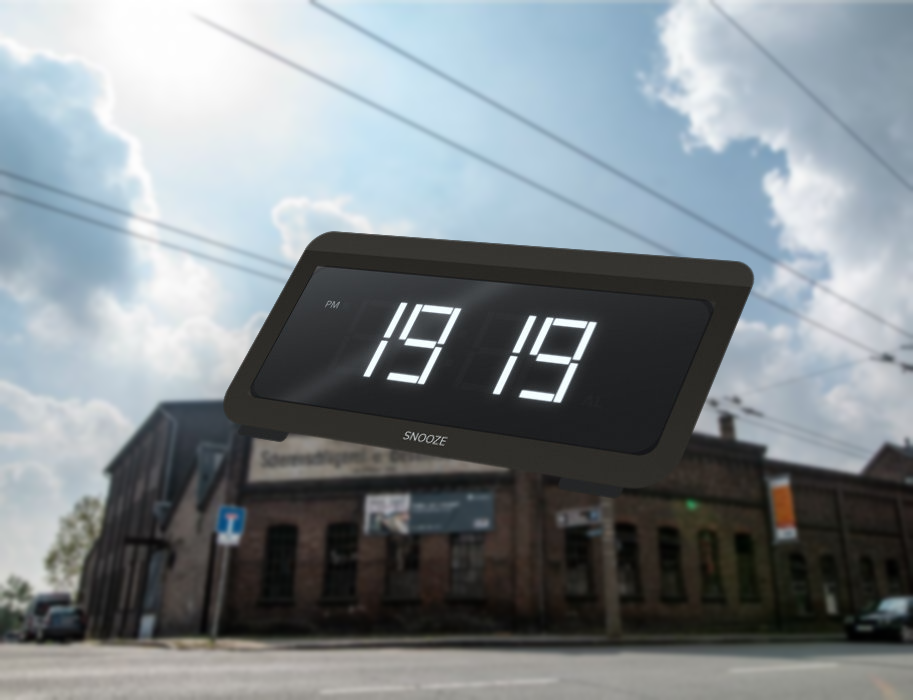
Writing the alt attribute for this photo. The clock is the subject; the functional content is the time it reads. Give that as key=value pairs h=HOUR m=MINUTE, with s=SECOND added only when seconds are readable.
h=19 m=19
